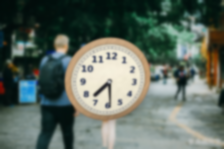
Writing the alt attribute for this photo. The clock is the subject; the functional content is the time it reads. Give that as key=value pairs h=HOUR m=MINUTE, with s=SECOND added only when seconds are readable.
h=7 m=29
